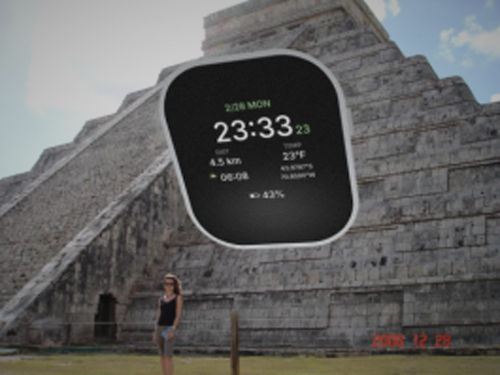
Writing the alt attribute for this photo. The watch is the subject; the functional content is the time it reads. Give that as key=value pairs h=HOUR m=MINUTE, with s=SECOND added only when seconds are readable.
h=23 m=33
